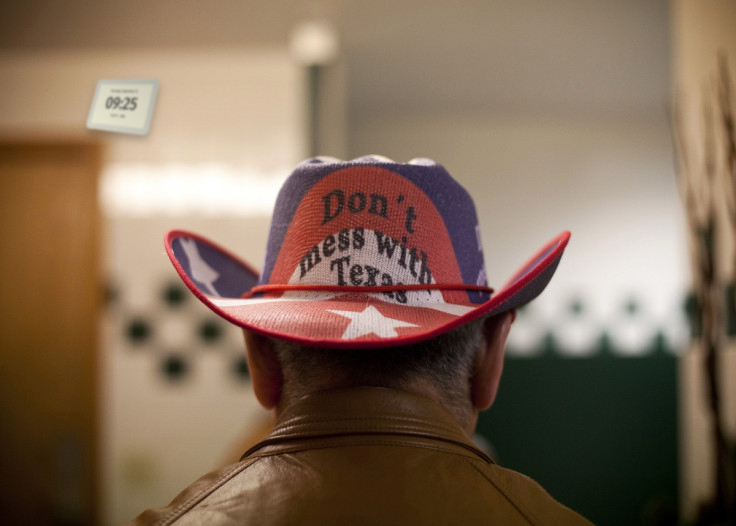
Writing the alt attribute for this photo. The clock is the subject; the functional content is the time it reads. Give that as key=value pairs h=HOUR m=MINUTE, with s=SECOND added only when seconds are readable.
h=9 m=25
